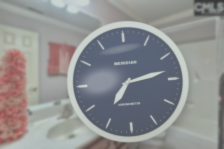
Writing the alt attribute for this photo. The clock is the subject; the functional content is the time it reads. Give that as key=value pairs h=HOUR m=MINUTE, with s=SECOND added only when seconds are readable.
h=7 m=13
